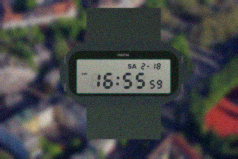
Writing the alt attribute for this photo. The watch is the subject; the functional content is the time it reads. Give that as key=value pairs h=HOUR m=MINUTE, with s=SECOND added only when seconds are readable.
h=16 m=55 s=59
